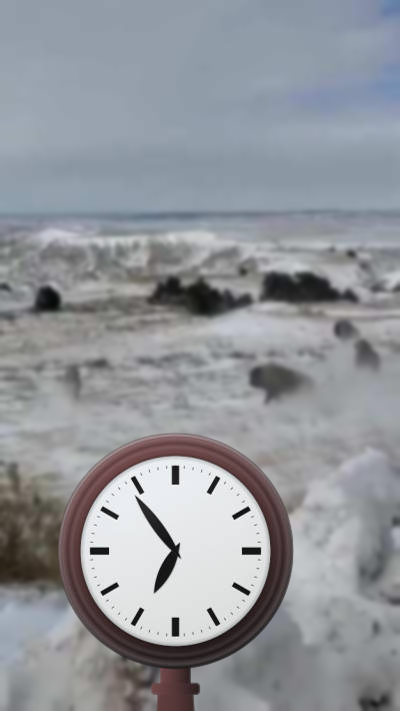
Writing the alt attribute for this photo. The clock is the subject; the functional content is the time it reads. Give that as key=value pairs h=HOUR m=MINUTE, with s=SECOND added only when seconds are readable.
h=6 m=54
